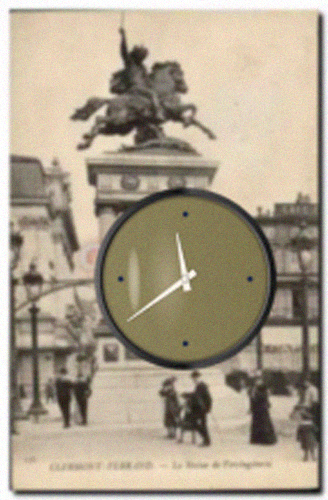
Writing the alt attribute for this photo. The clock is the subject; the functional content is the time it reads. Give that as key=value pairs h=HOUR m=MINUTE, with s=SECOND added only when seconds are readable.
h=11 m=39
